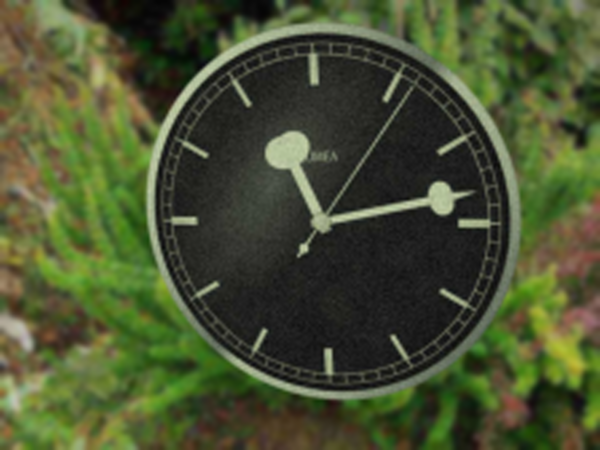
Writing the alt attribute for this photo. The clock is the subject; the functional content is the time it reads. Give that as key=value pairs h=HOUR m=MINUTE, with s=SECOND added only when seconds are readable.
h=11 m=13 s=6
